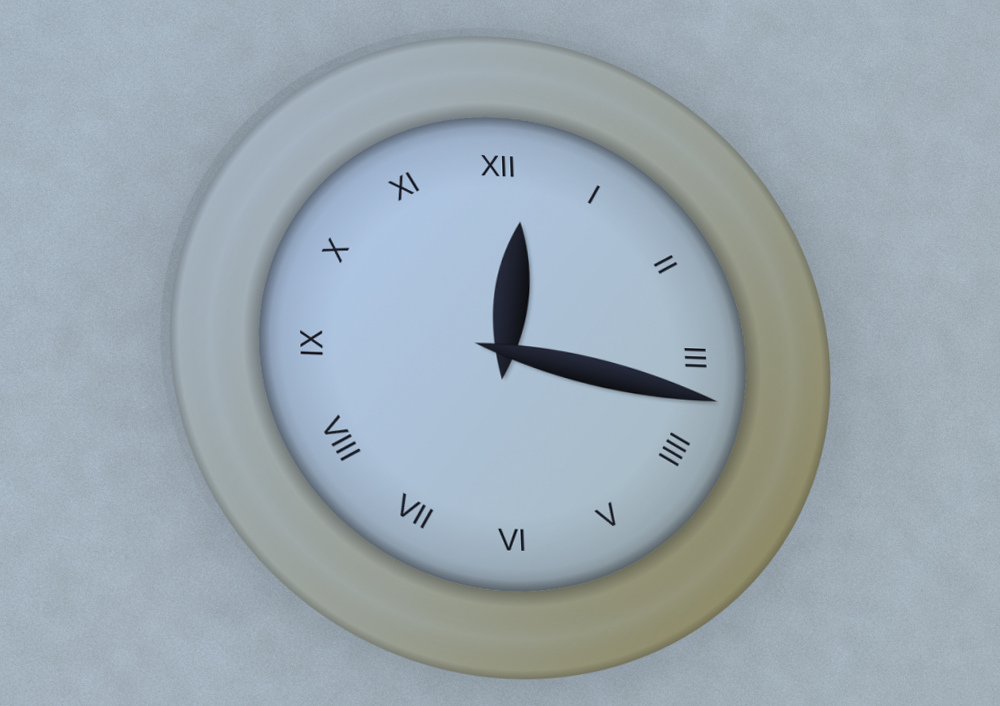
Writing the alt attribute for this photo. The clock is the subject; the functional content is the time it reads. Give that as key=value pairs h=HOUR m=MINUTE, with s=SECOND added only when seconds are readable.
h=12 m=17
